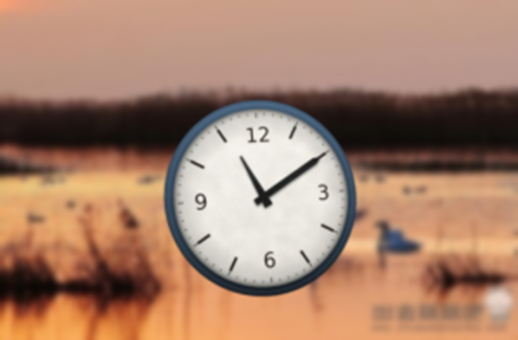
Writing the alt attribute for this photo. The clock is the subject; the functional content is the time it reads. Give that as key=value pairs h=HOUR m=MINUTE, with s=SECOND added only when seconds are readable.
h=11 m=10
